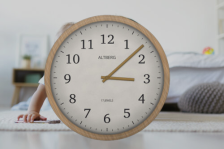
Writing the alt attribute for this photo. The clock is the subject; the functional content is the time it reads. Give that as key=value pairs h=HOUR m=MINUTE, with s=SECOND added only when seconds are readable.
h=3 m=8
